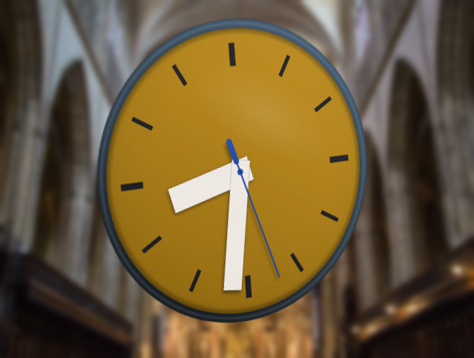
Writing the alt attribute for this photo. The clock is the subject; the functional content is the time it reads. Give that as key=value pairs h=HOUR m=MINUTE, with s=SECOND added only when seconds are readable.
h=8 m=31 s=27
